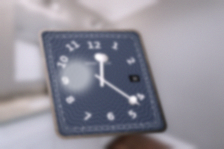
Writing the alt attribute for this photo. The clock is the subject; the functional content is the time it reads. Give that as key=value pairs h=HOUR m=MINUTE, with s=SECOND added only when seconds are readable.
h=12 m=22
